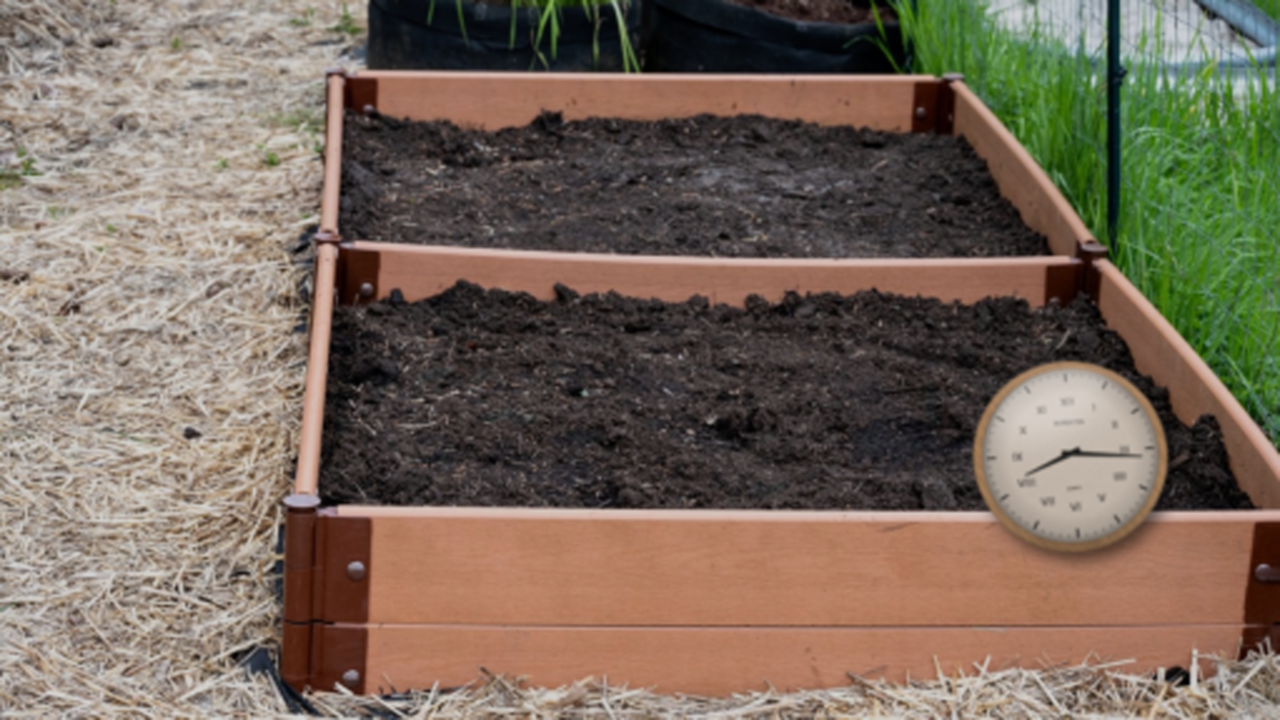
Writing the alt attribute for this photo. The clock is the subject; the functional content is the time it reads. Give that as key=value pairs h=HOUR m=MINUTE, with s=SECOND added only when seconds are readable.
h=8 m=16
